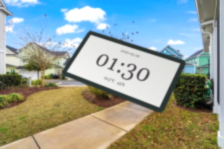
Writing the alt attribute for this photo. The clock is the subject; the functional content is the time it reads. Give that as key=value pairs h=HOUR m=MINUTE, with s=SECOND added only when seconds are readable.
h=1 m=30
